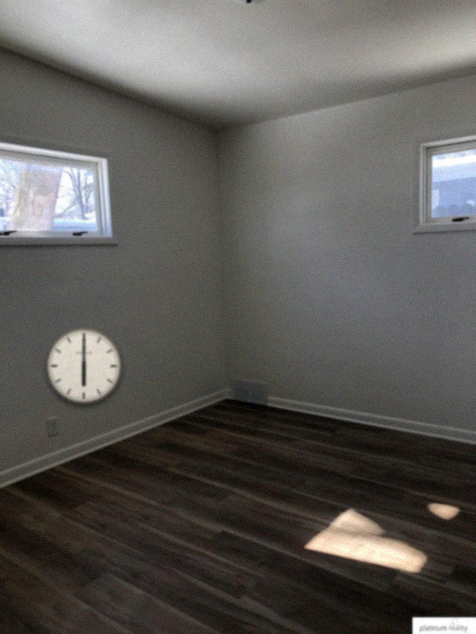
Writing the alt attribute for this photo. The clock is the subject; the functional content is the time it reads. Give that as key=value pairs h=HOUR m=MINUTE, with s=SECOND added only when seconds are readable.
h=6 m=0
